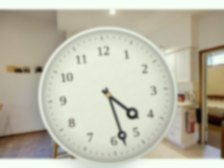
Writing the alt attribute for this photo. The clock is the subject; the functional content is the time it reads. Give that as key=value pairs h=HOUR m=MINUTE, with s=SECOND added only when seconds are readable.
h=4 m=28
